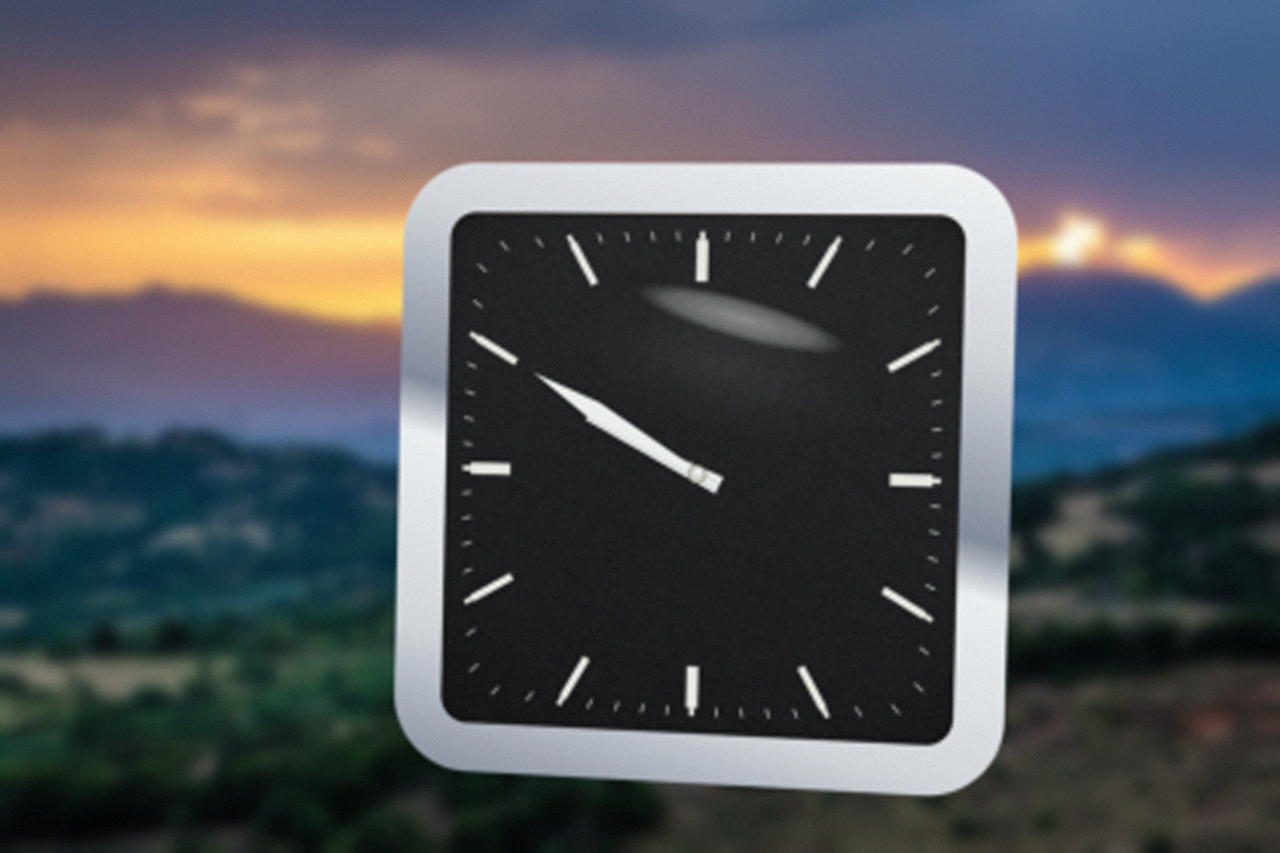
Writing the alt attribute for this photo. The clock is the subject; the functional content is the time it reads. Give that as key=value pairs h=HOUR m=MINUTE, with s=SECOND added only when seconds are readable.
h=9 m=50
